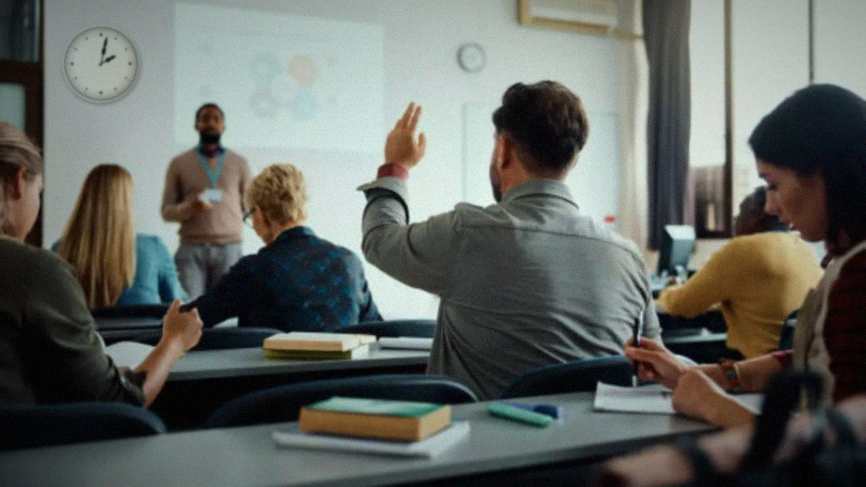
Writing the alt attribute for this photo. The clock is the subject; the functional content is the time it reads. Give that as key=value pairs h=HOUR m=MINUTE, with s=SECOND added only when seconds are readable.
h=2 m=2
